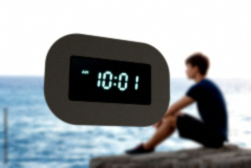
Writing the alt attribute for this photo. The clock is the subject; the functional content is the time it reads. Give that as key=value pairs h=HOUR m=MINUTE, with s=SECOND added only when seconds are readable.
h=10 m=1
